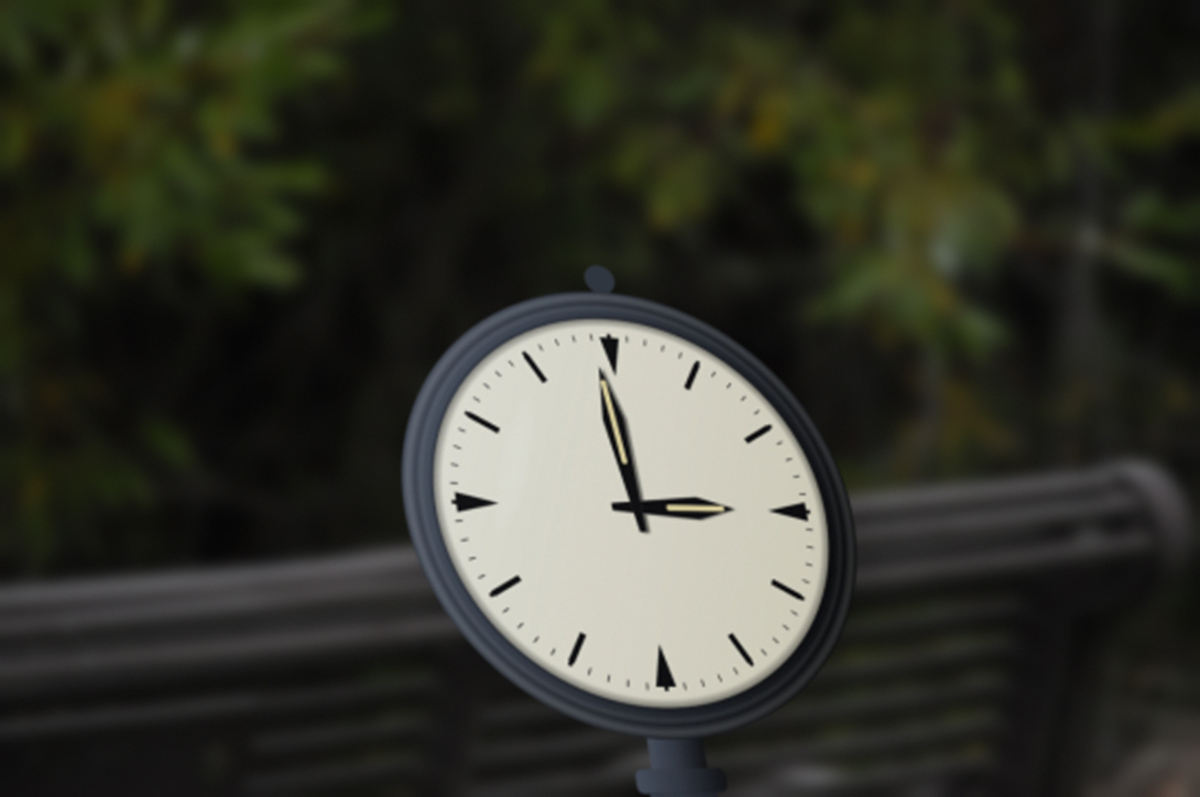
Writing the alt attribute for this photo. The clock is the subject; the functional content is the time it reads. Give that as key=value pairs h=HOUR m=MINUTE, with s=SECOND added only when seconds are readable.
h=2 m=59
